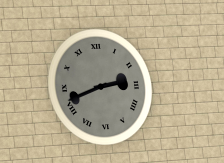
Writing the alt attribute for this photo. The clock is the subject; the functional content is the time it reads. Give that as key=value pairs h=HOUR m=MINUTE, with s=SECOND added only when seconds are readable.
h=2 m=42
